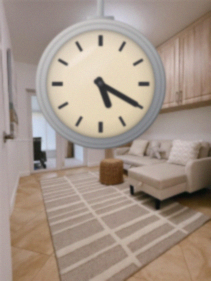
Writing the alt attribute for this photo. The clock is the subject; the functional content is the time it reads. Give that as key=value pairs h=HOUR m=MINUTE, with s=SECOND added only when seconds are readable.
h=5 m=20
